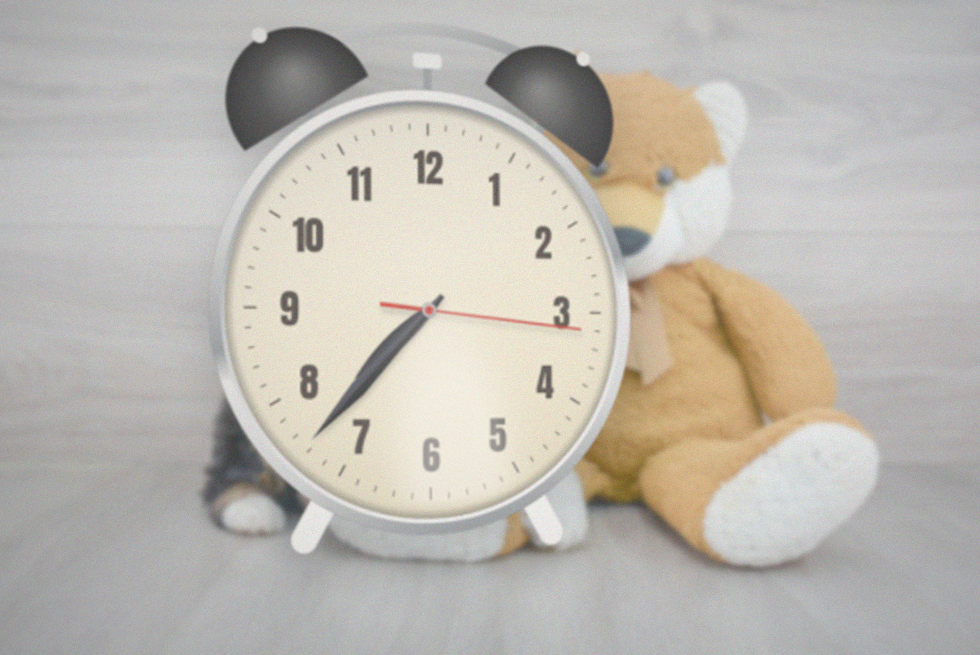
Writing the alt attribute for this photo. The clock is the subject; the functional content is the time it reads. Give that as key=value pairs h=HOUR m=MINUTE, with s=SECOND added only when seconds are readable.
h=7 m=37 s=16
